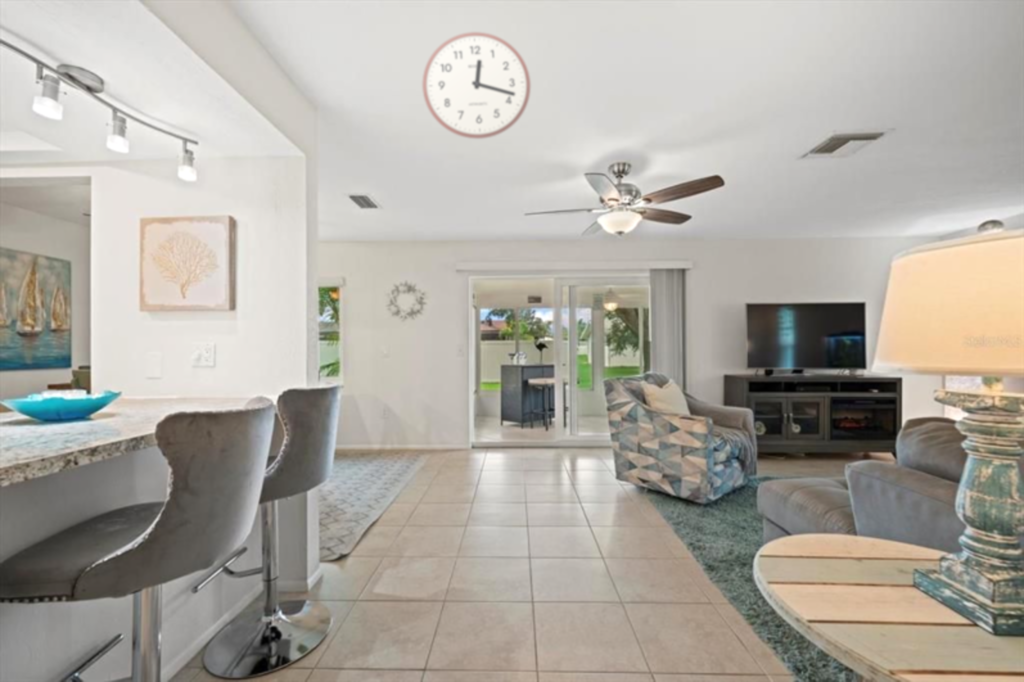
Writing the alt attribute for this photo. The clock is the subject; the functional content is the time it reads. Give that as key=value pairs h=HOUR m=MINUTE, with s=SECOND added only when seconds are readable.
h=12 m=18
